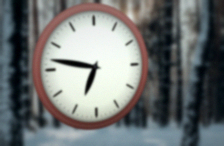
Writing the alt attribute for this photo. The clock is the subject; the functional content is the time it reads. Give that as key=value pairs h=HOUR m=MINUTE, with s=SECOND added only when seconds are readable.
h=6 m=47
